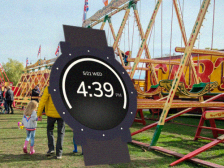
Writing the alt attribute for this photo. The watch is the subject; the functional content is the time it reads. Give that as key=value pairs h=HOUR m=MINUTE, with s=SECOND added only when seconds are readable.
h=4 m=39
